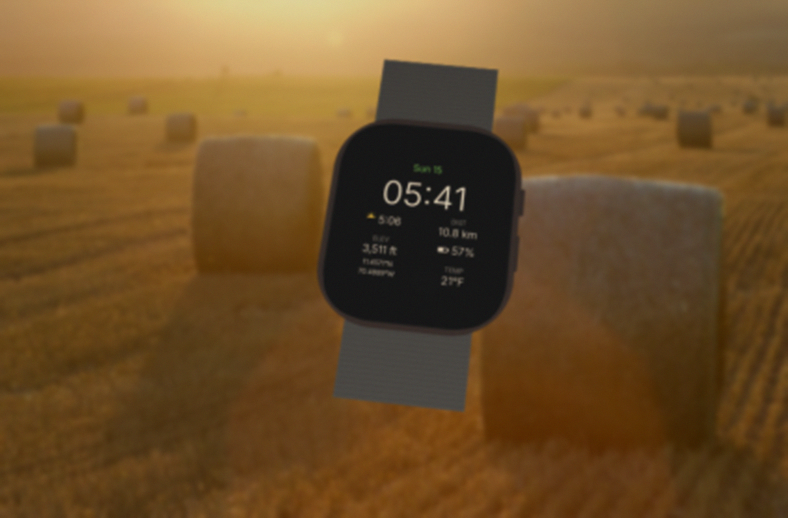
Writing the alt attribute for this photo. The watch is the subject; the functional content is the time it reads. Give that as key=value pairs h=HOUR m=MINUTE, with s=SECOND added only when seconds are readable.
h=5 m=41
